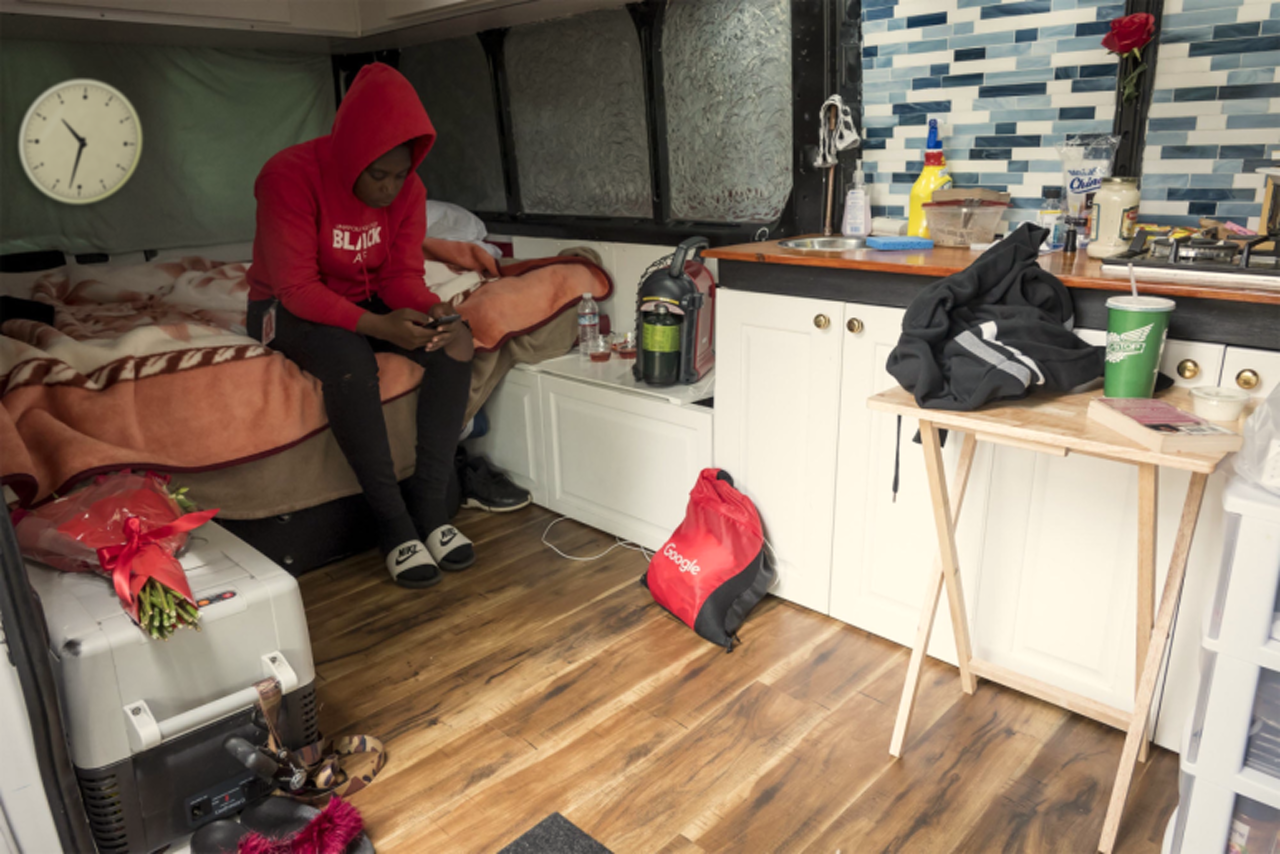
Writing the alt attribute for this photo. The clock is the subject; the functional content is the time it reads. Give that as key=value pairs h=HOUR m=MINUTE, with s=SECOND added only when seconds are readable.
h=10 m=32
